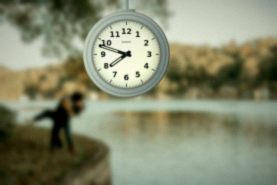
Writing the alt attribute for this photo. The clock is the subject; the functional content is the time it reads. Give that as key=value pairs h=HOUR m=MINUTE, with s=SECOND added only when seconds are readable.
h=7 m=48
